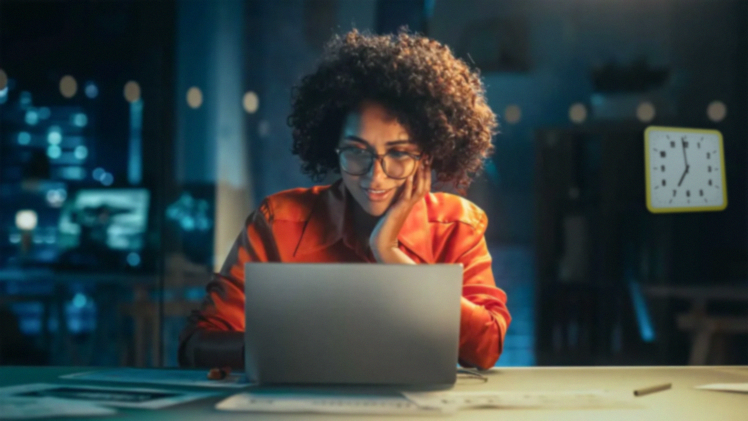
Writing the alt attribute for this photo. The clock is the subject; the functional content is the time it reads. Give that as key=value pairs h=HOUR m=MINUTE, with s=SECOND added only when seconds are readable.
h=6 m=59
